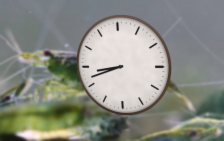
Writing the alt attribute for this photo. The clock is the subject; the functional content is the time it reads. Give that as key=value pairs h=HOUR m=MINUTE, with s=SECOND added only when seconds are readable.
h=8 m=42
